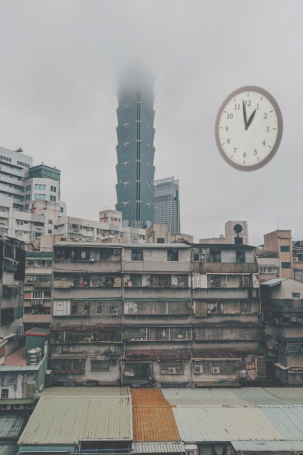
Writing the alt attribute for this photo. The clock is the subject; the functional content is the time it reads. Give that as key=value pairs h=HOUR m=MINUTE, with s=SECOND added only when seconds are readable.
h=12 m=58
